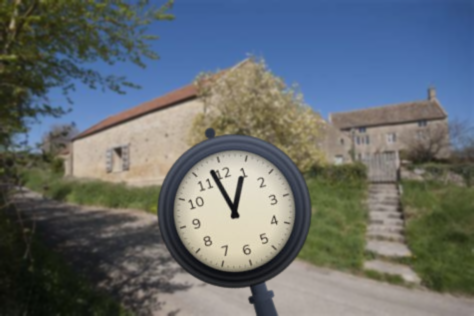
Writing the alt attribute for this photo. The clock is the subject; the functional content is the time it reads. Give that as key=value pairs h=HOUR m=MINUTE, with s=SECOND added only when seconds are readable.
h=12 m=58
